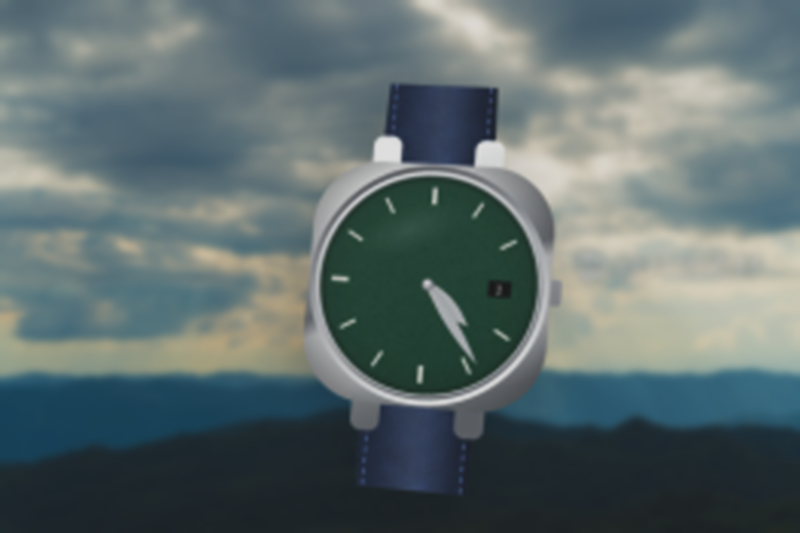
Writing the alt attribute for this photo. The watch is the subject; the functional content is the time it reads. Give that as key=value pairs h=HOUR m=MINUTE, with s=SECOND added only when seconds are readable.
h=4 m=24
